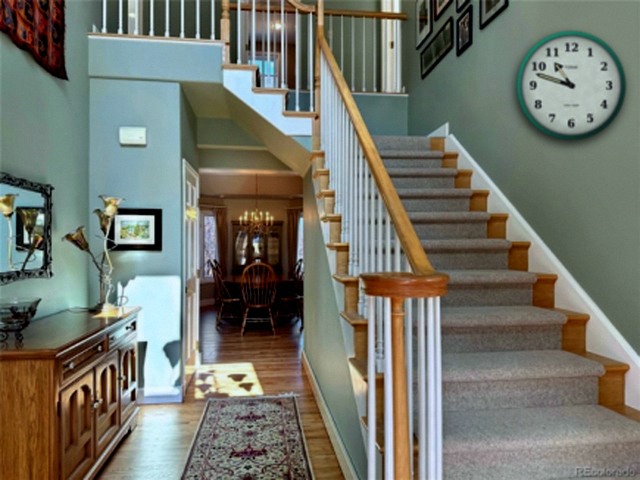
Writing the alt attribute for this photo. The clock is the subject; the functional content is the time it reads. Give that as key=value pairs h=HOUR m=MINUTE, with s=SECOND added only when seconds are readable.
h=10 m=48
